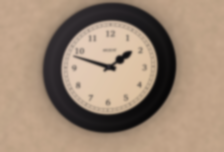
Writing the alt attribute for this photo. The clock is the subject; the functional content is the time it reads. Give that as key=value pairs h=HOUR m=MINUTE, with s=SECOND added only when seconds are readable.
h=1 m=48
